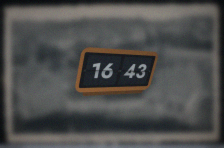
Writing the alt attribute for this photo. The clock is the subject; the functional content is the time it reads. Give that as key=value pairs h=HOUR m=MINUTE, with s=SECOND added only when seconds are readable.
h=16 m=43
